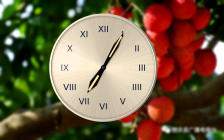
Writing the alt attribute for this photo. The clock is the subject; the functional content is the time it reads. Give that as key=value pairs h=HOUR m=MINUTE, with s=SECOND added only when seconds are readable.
h=7 m=5
